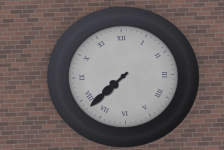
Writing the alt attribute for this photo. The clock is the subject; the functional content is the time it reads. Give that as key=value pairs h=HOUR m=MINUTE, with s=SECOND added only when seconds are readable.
h=7 m=38
